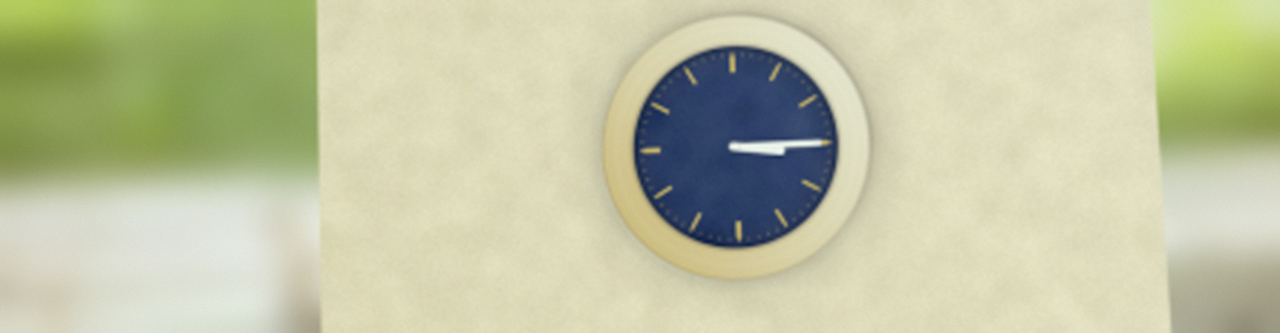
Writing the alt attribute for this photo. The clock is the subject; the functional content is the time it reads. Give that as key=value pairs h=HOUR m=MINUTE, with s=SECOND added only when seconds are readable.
h=3 m=15
